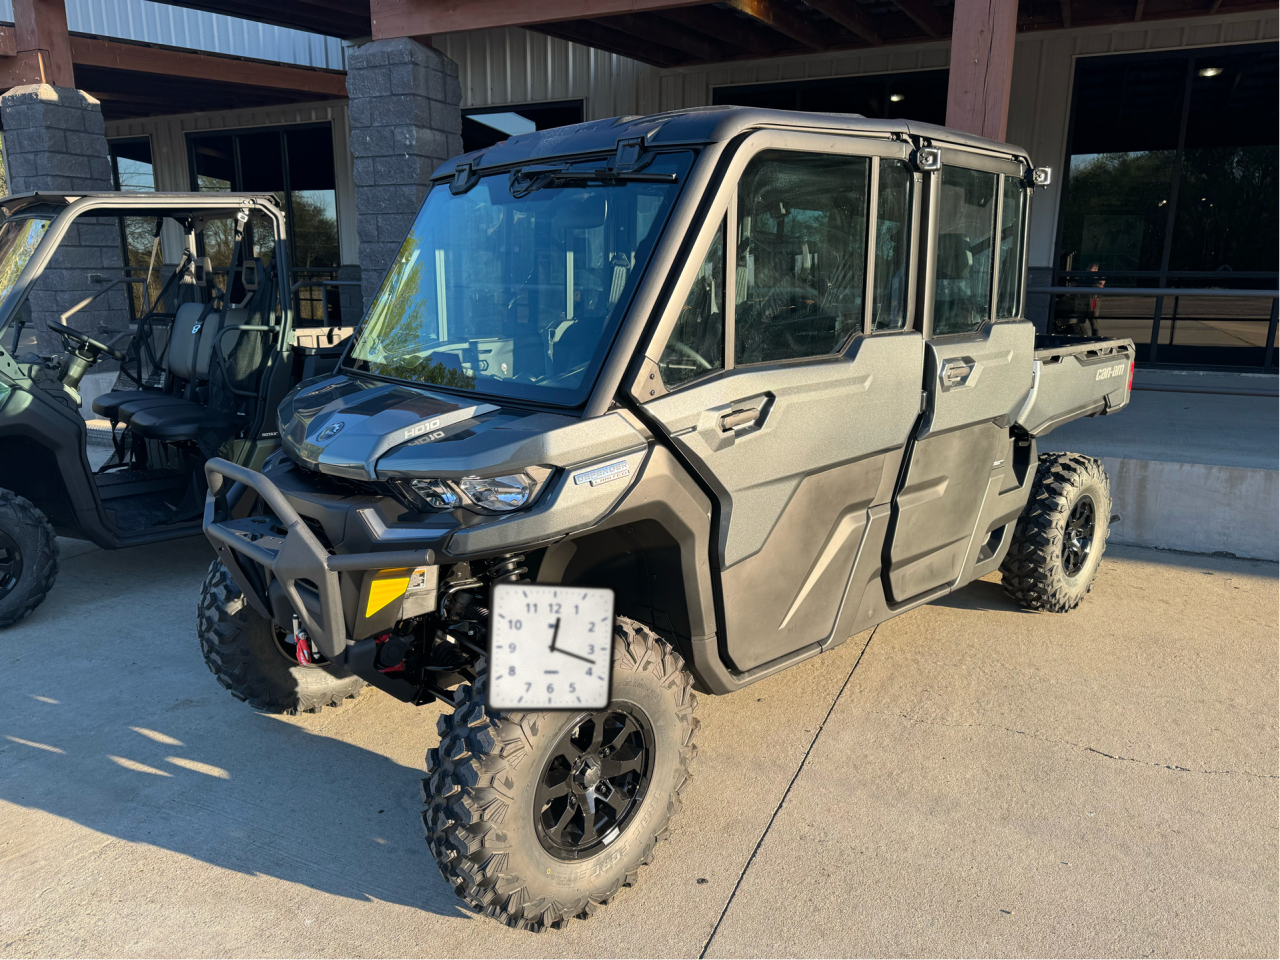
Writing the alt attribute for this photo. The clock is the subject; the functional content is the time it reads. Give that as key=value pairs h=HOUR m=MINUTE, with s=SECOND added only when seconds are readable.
h=12 m=18
